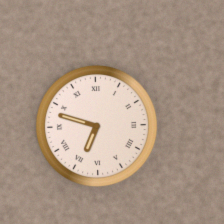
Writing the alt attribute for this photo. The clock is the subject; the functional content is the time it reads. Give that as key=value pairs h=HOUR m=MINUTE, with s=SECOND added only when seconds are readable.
h=6 m=48
